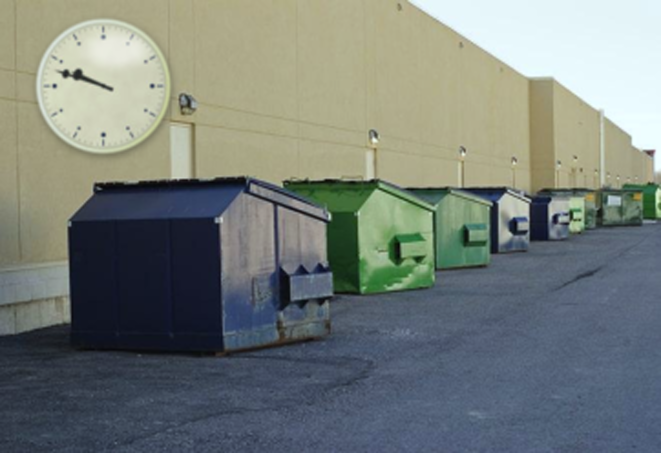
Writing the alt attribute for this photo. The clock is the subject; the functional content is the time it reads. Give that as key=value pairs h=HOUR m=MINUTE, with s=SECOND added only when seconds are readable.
h=9 m=48
